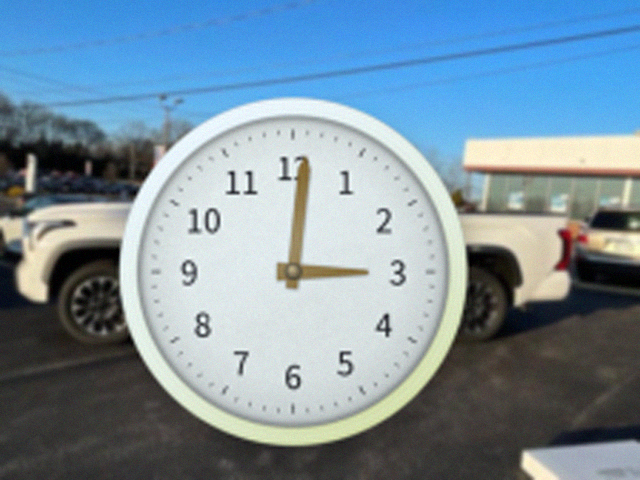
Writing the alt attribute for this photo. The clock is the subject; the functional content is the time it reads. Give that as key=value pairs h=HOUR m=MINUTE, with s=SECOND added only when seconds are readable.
h=3 m=1
